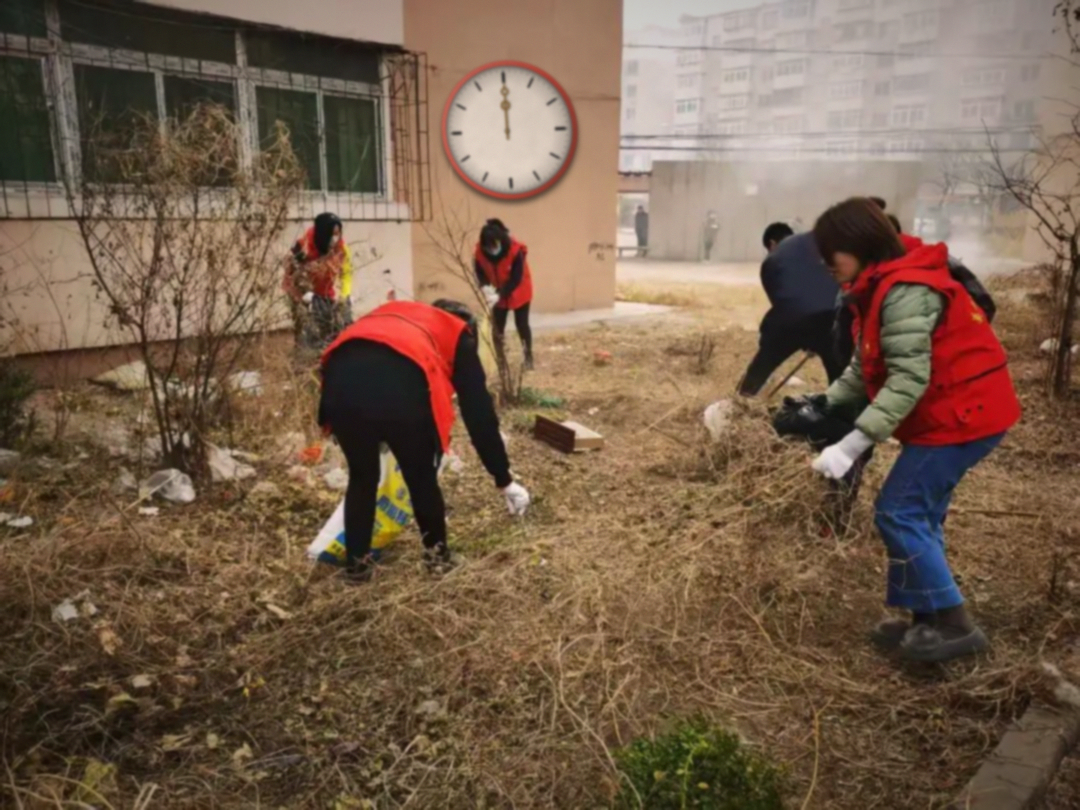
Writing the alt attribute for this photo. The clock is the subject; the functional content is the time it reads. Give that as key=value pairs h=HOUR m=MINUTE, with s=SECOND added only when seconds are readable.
h=12 m=0
